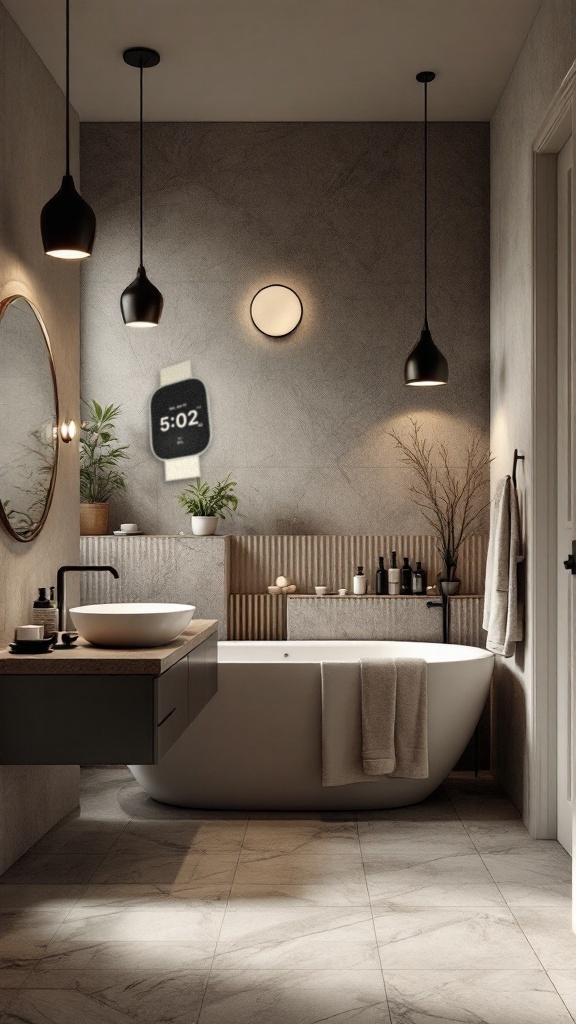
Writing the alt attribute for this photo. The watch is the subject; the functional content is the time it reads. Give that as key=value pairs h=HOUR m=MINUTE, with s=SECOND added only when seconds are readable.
h=5 m=2
